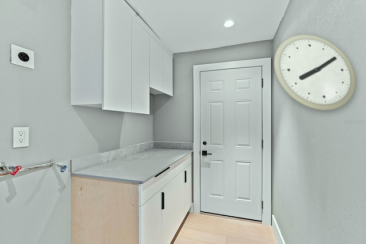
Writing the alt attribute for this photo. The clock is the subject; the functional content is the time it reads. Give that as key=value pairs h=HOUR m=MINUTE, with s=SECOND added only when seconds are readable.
h=8 m=10
